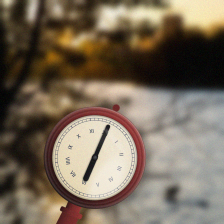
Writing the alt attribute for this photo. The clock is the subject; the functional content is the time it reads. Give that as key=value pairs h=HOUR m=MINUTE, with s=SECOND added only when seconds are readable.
h=6 m=0
